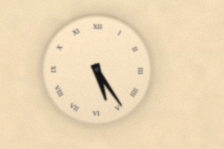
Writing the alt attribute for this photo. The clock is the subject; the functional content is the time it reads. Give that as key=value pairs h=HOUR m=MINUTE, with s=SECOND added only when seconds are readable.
h=5 m=24
